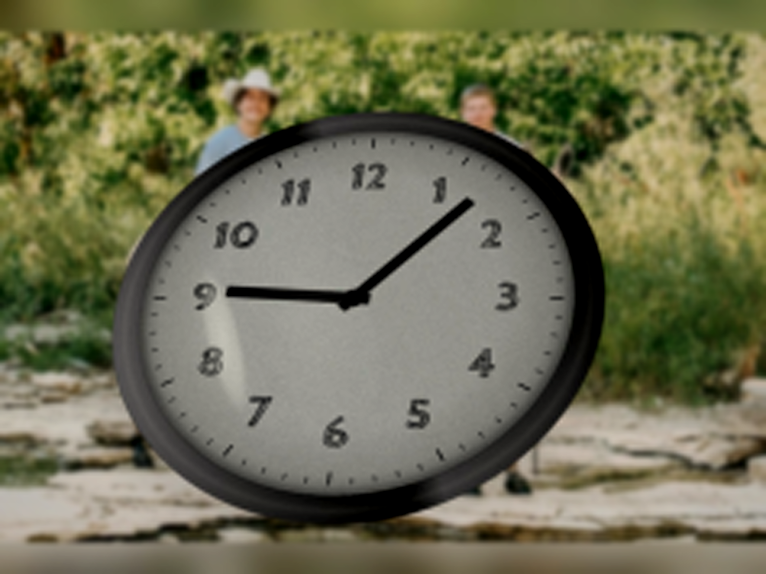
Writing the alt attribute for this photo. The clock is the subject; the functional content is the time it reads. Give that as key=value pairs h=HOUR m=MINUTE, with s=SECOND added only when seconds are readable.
h=9 m=7
